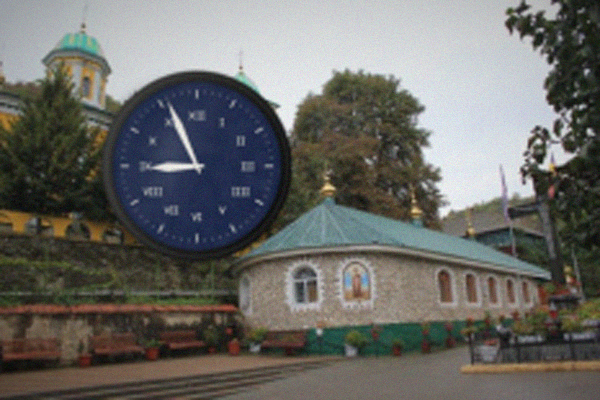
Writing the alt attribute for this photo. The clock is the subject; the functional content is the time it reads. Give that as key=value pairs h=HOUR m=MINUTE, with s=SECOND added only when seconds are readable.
h=8 m=56
